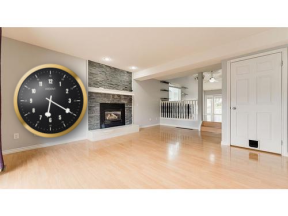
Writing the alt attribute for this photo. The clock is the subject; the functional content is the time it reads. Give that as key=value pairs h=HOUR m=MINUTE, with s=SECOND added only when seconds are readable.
h=6 m=20
